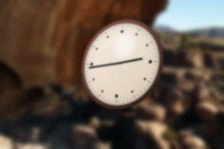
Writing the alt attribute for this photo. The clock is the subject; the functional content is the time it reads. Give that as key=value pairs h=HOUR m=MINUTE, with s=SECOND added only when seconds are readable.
h=2 m=44
